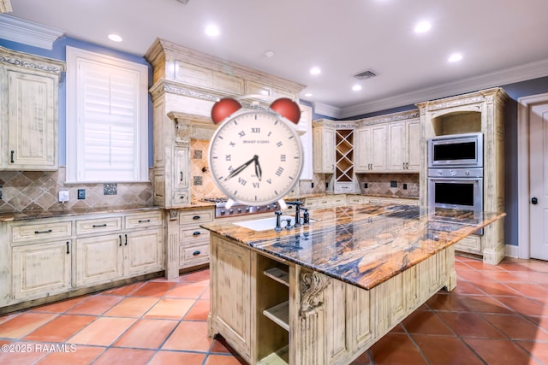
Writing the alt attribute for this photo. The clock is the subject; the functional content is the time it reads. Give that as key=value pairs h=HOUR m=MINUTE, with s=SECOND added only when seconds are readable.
h=5 m=39
